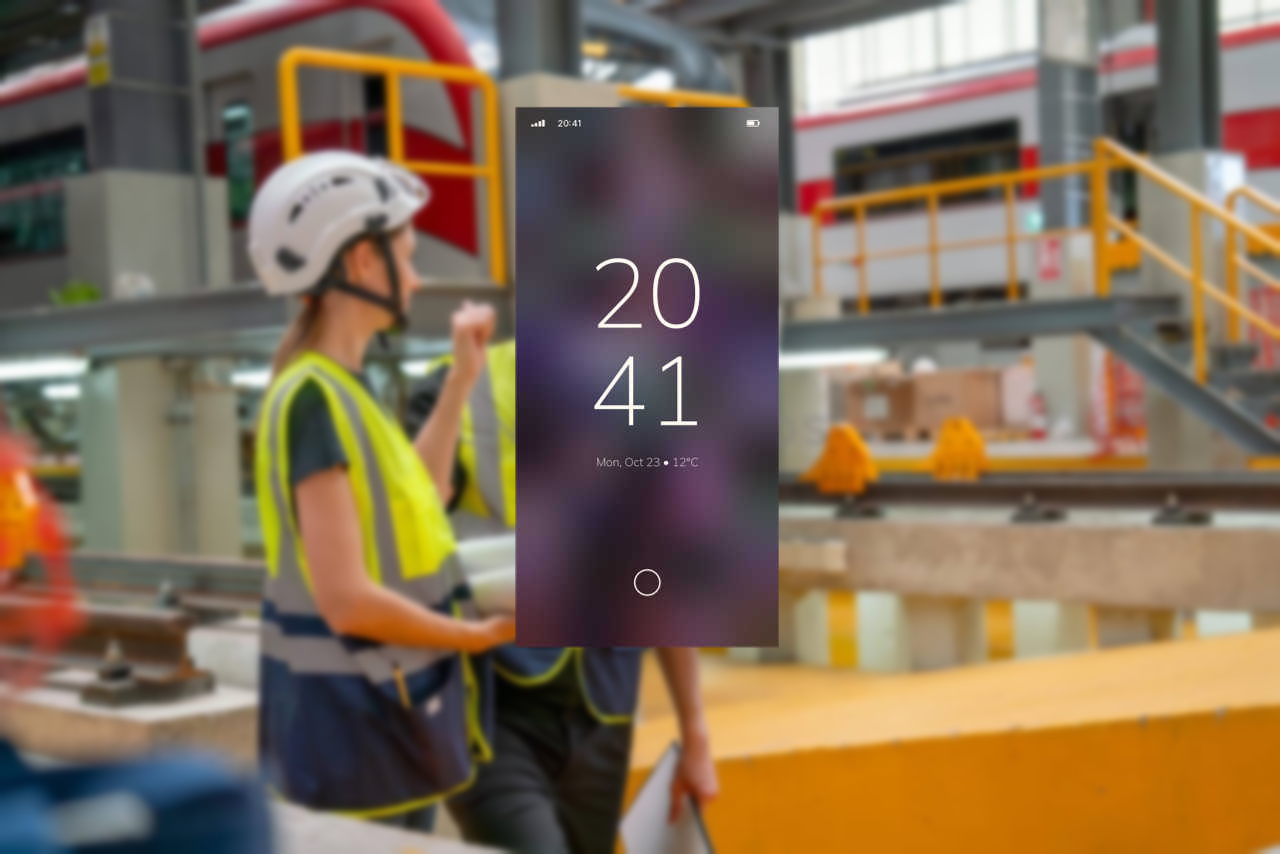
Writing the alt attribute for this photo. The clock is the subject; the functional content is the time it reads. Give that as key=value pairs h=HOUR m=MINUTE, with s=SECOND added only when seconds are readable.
h=20 m=41
